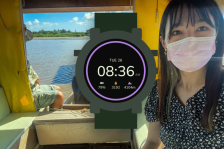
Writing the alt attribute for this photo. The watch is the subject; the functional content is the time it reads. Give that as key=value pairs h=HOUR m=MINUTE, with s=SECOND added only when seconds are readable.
h=8 m=36
